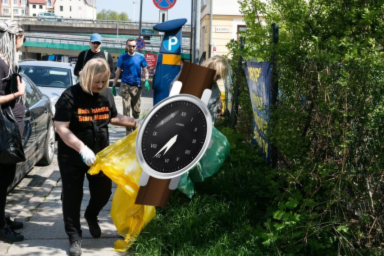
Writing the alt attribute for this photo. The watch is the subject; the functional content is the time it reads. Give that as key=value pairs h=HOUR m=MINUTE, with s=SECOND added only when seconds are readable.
h=6 m=36
